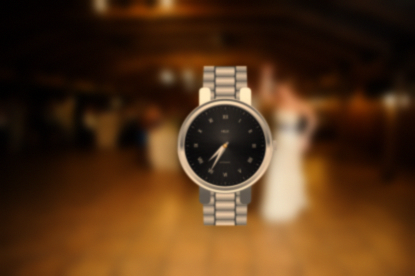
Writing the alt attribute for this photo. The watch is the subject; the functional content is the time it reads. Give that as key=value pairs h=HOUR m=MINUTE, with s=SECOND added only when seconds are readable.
h=7 m=35
